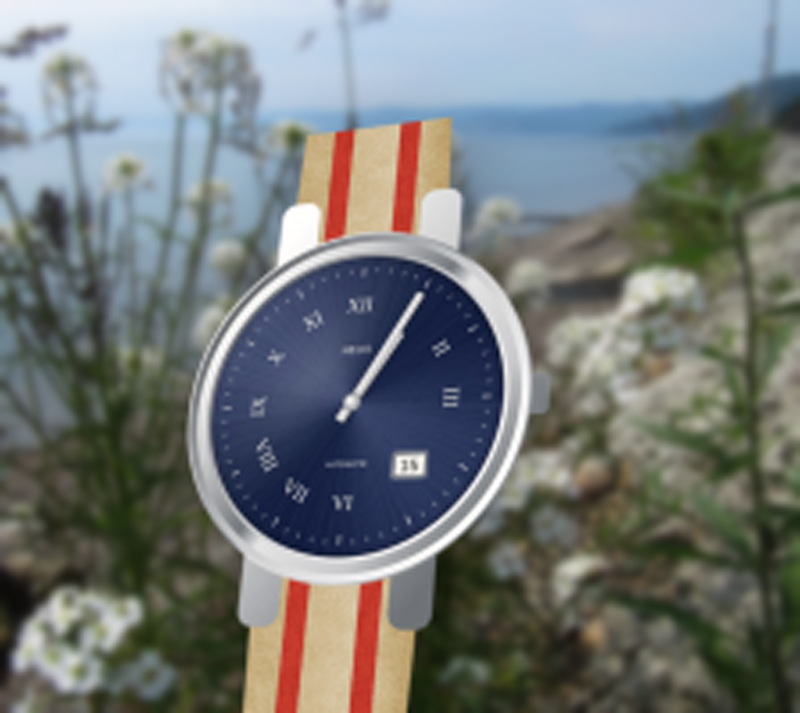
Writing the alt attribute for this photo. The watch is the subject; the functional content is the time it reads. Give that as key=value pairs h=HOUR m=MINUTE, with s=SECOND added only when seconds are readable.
h=1 m=5
